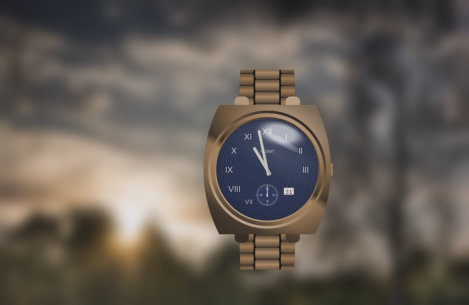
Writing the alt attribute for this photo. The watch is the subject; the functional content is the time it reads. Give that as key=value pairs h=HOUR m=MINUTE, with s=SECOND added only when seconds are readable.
h=10 m=58
